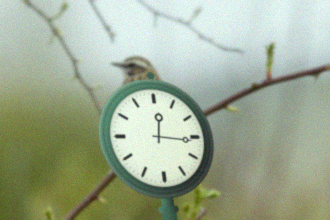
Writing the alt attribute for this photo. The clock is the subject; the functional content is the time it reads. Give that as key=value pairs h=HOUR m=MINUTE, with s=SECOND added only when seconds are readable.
h=12 m=16
